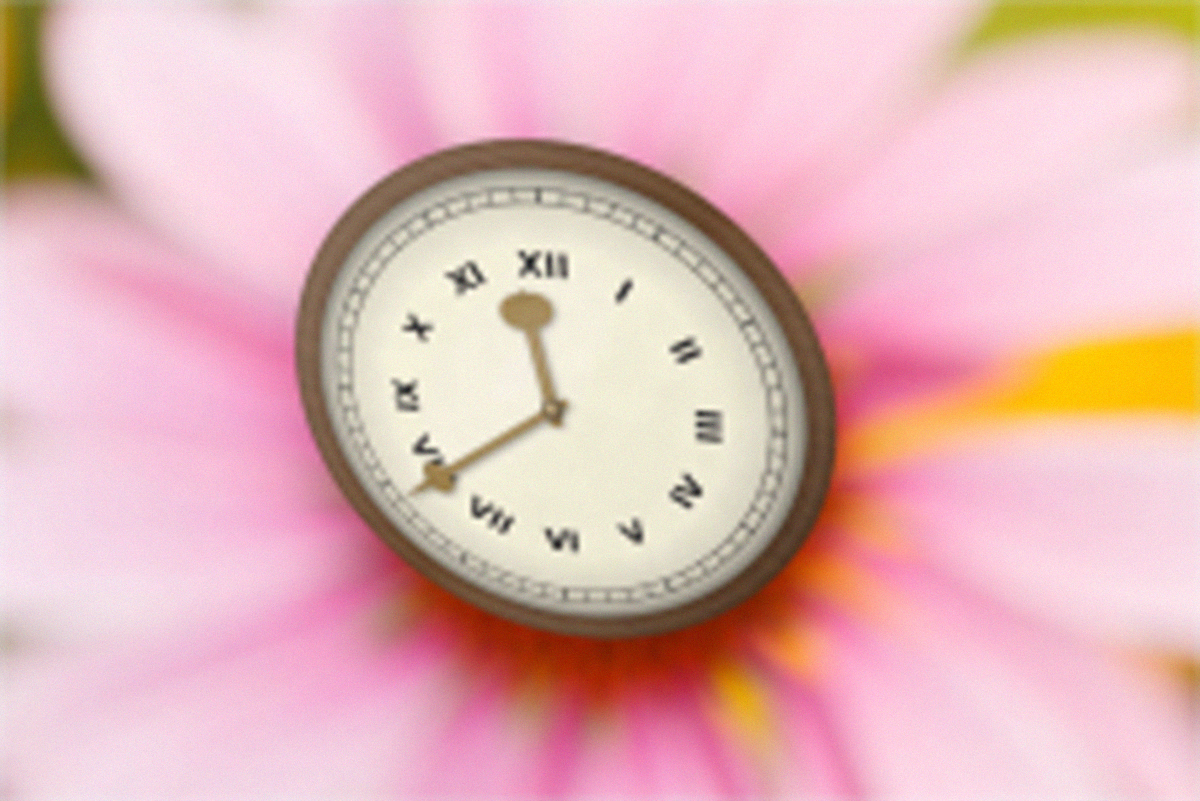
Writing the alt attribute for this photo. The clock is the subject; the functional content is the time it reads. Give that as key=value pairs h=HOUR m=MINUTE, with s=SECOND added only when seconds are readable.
h=11 m=39
